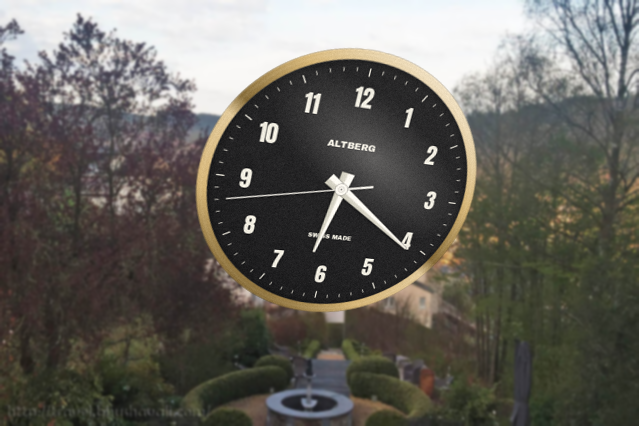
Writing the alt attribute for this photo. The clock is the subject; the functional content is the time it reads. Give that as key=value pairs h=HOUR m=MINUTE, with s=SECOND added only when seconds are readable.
h=6 m=20 s=43
